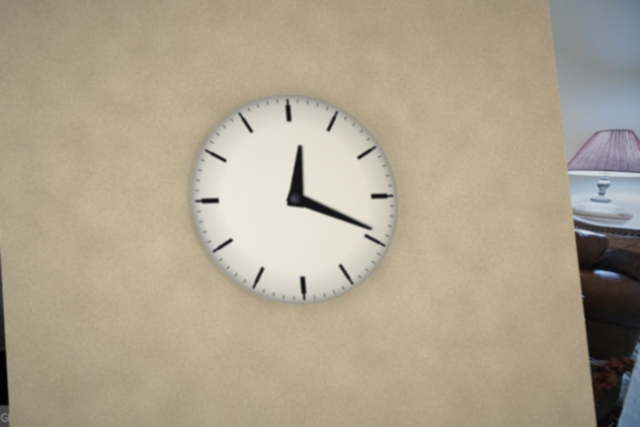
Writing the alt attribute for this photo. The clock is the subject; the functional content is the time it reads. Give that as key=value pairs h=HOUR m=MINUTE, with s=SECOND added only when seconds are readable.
h=12 m=19
